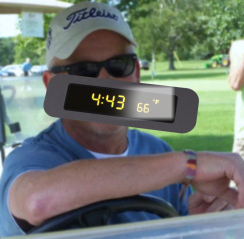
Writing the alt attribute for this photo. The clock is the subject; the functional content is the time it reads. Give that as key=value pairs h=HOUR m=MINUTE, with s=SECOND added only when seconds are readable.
h=4 m=43
